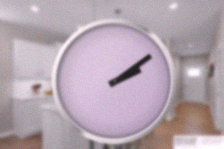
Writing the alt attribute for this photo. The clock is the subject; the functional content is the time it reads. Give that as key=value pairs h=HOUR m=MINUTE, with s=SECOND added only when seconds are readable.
h=2 m=9
